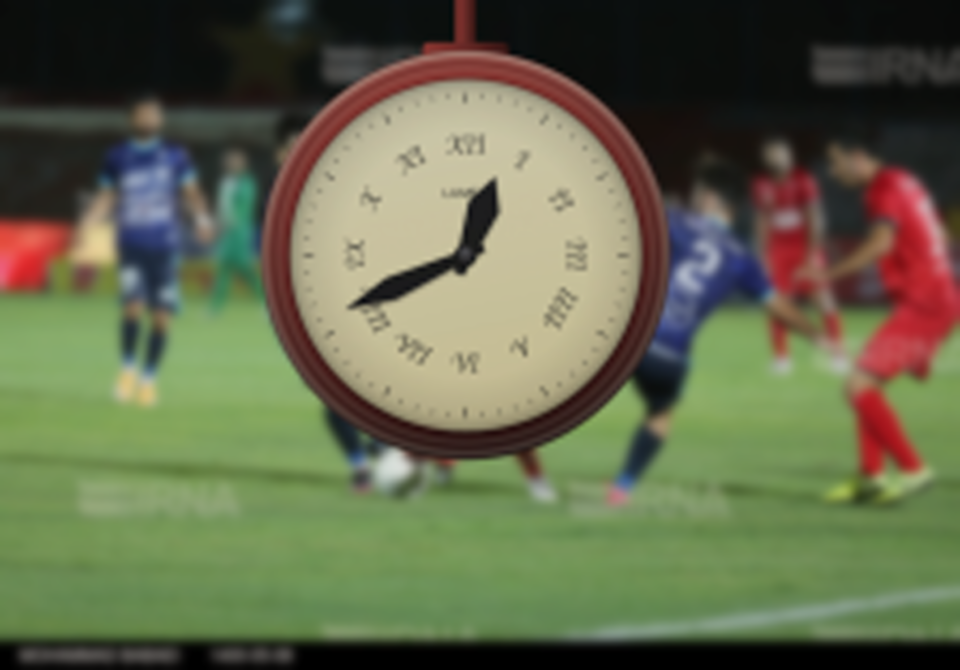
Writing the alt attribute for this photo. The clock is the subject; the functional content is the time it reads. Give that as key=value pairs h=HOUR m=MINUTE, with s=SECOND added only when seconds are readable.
h=12 m=41
